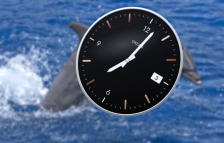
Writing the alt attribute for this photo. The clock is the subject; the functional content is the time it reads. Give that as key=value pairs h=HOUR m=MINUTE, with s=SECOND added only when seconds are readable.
h=7 m=2
